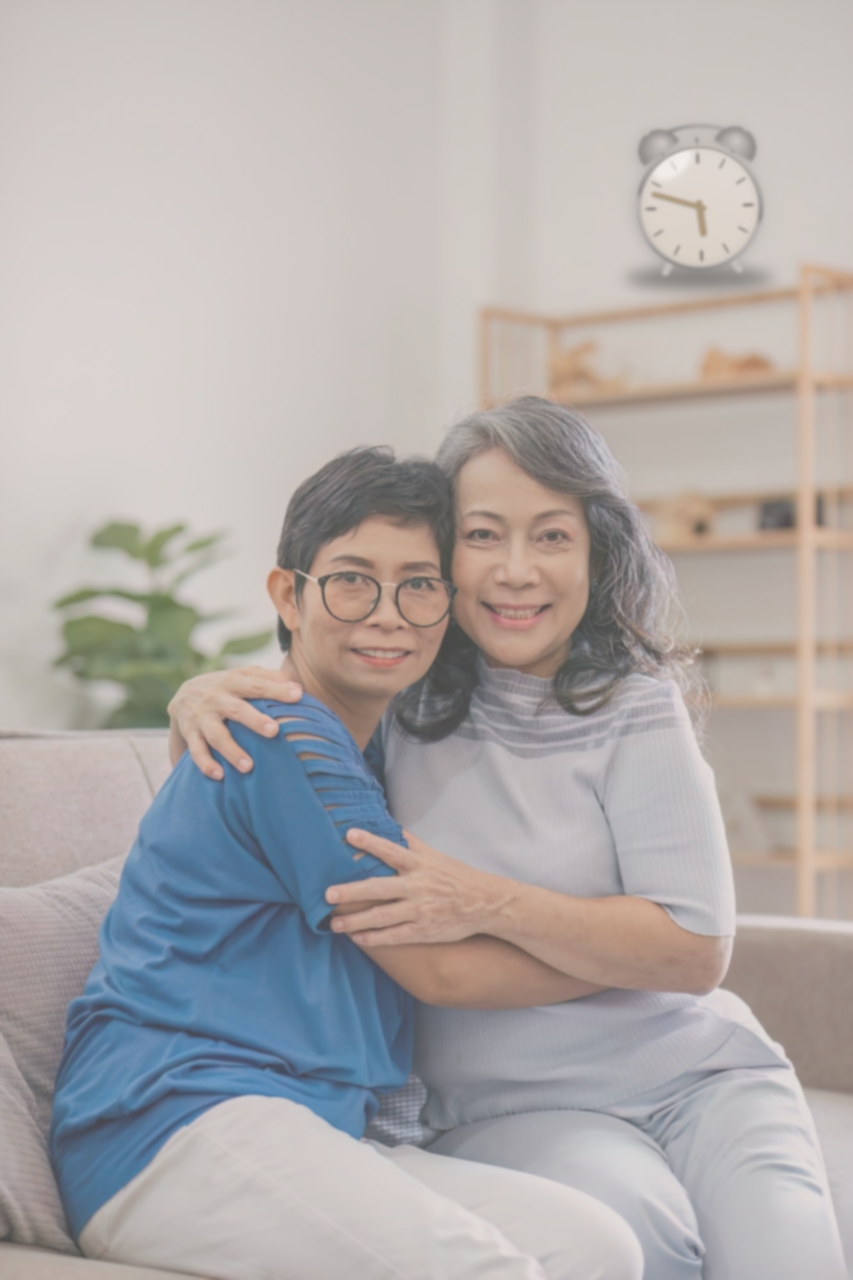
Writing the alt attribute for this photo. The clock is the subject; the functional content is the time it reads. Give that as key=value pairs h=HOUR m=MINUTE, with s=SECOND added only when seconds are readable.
h=5 m=48
